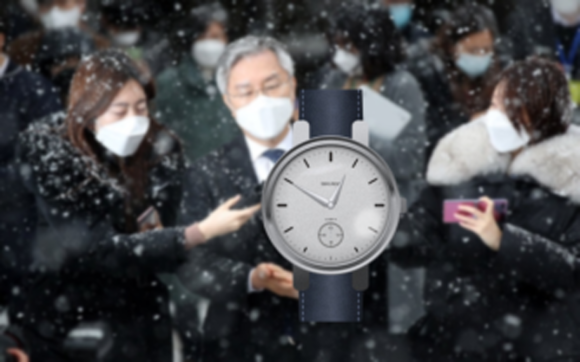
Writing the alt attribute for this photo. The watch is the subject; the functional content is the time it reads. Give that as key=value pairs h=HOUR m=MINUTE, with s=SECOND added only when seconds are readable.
h=12 m=50
